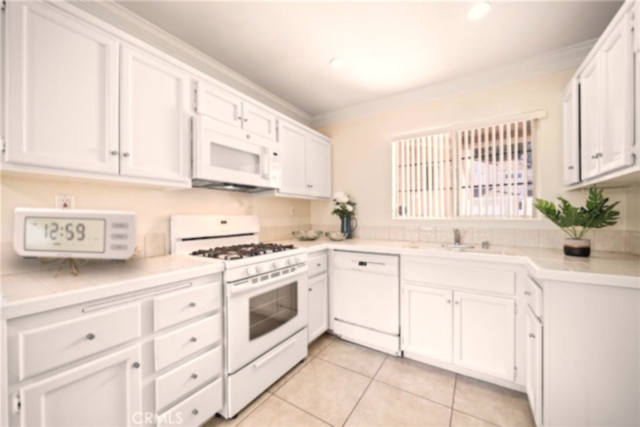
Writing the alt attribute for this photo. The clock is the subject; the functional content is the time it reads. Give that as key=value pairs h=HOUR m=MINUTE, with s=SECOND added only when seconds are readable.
h=12 m=59
